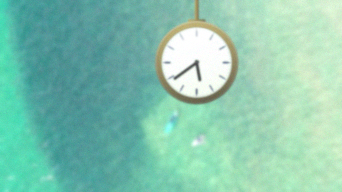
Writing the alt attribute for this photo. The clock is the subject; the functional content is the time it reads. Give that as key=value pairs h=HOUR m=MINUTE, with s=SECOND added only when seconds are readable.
h=5 m=39
